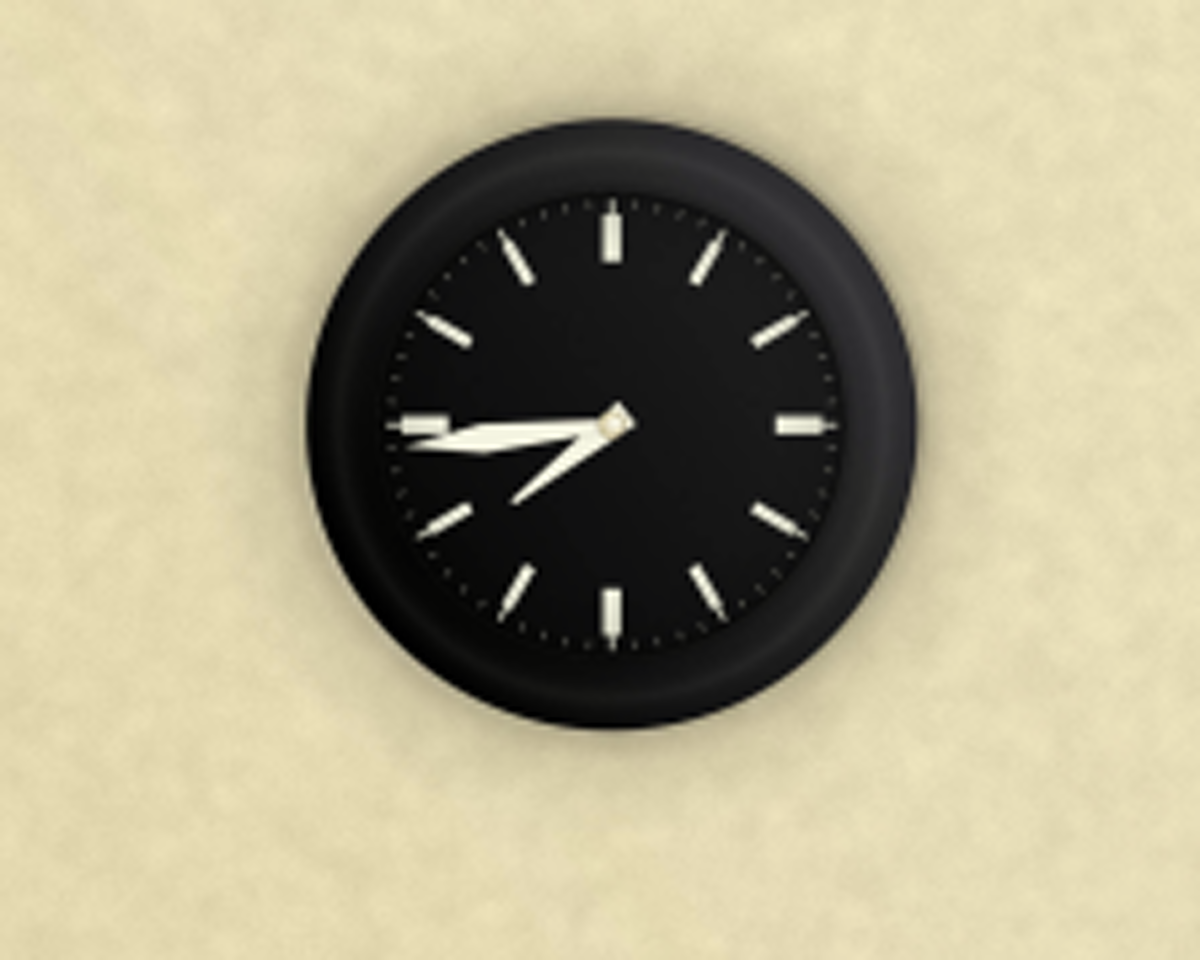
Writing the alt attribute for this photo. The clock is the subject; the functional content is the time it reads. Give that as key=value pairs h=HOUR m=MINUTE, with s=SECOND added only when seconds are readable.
h=7 m=44
